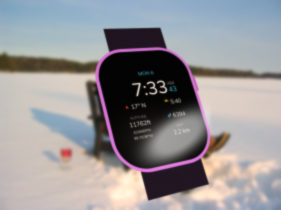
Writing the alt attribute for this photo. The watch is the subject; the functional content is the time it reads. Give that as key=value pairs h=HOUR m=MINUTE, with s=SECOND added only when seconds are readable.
h=7 m=33
